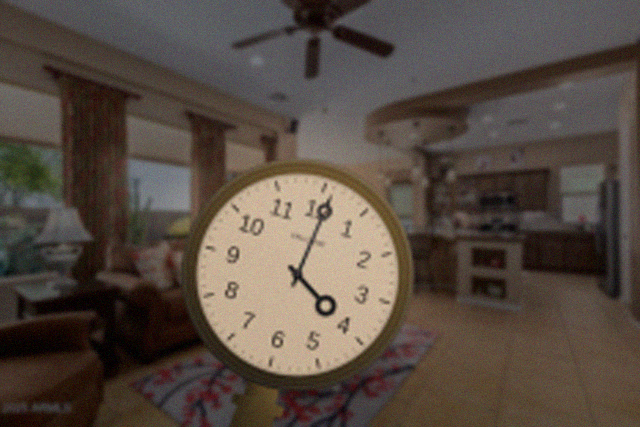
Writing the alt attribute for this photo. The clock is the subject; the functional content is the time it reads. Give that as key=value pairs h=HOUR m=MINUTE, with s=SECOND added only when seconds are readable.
h=4 m=1
